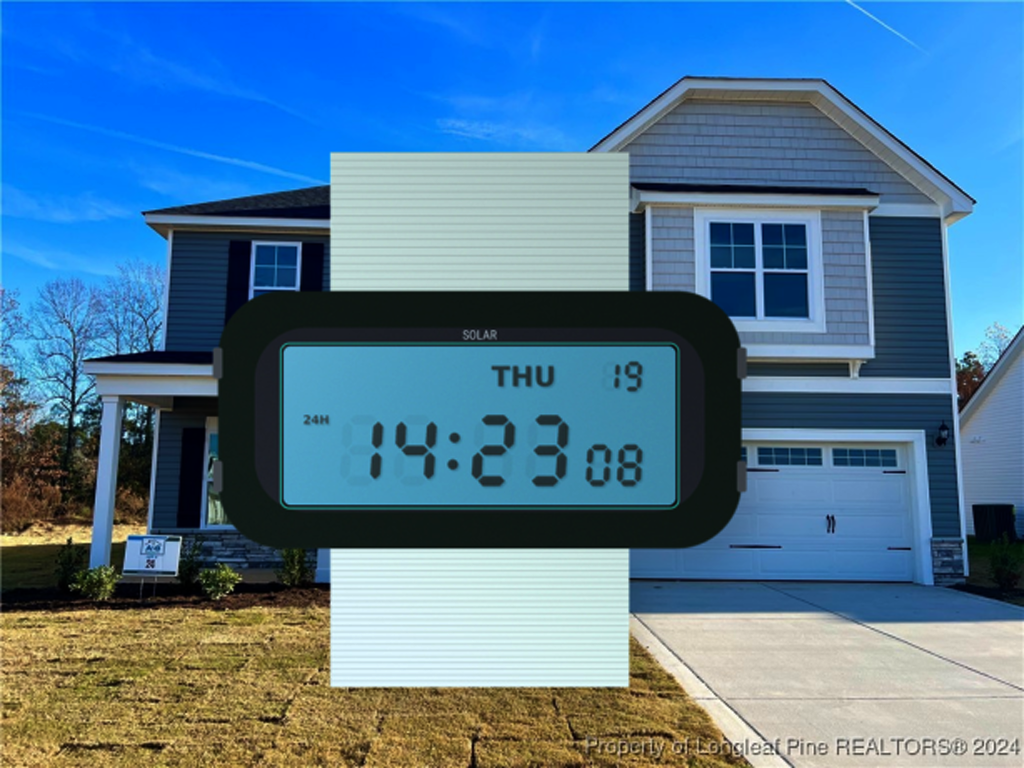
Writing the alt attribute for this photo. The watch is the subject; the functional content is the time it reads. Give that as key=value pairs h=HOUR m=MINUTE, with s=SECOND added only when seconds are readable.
h=14 m=23 s=8
